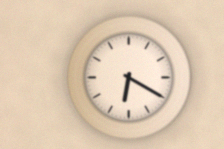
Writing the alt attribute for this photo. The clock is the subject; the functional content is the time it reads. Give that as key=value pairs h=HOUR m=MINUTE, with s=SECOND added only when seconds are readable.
h=6 m=20
